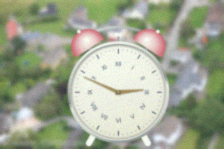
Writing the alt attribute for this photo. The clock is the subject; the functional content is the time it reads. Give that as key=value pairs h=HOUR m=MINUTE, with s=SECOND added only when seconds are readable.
h=2 m=49
